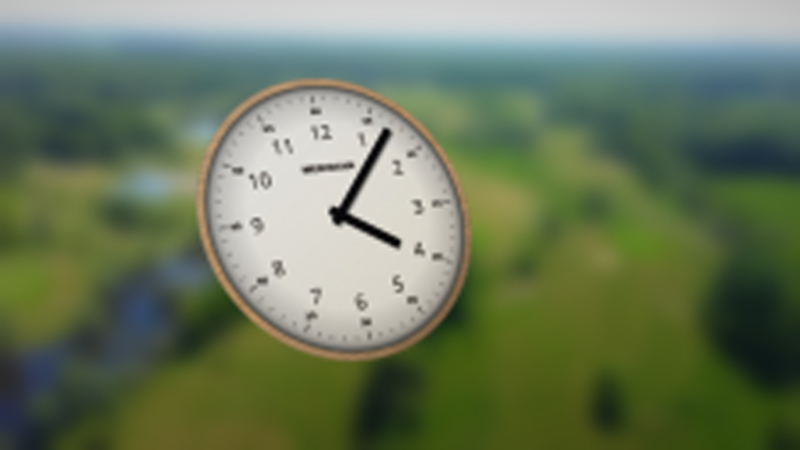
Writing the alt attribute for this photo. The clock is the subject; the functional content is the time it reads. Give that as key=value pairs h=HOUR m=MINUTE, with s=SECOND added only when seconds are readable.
h=4 m=7
